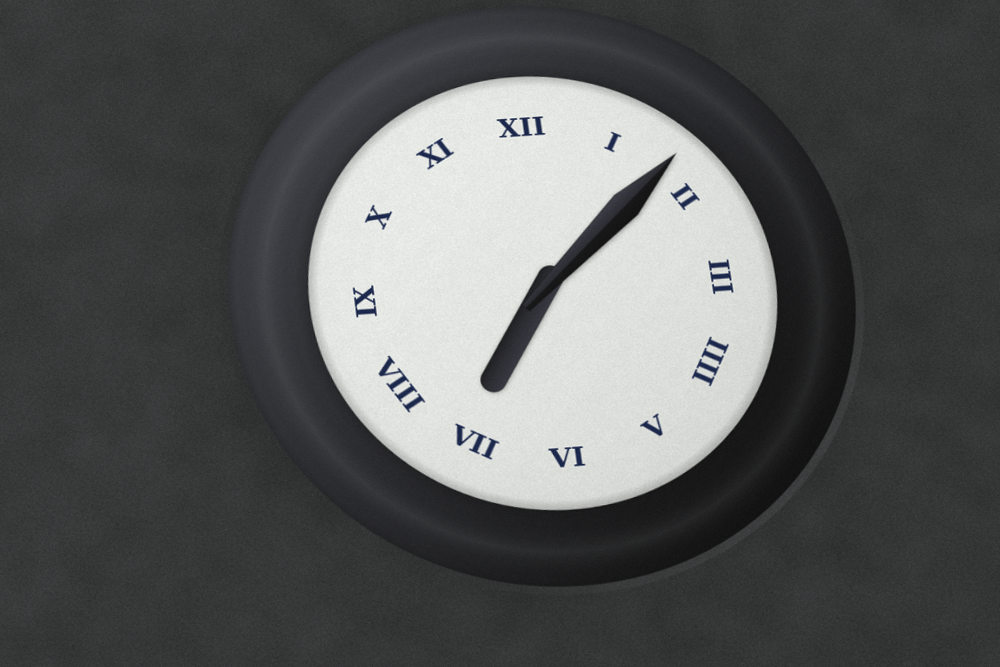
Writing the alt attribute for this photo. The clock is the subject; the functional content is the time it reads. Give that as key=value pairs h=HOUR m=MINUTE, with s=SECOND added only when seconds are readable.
h=7 m=8
